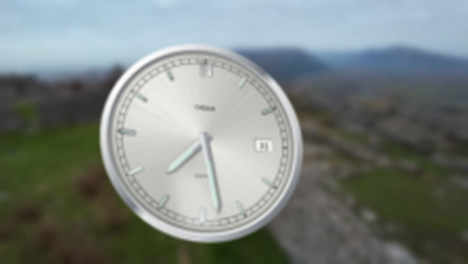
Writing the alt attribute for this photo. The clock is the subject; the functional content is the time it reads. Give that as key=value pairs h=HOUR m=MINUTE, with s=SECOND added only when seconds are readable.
h=7 m=28
